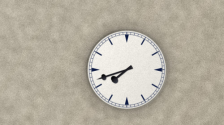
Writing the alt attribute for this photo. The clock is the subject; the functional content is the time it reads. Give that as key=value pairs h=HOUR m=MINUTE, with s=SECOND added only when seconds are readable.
h=7 m=42
